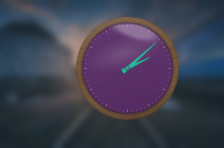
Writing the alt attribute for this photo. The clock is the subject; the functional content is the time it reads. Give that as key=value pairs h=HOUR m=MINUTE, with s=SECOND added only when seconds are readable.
h=2 m=8
